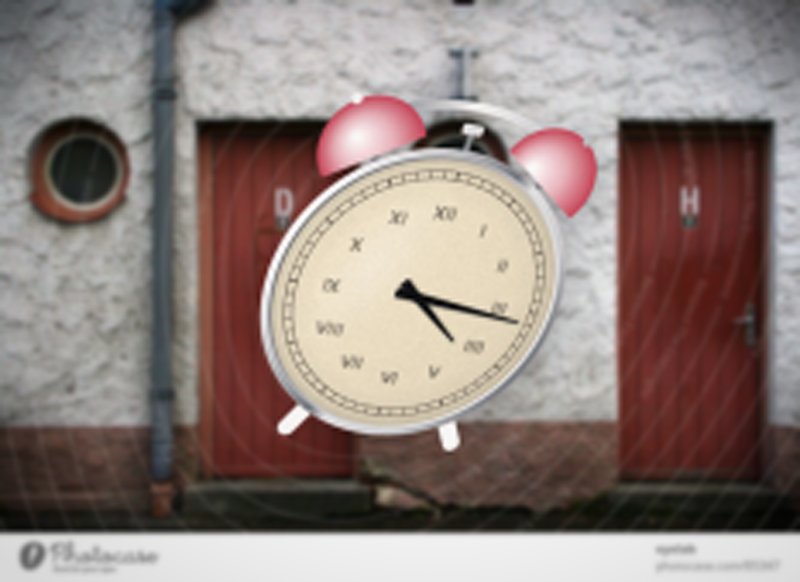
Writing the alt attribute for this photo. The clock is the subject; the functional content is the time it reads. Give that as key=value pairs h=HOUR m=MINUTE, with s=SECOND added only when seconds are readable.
h=4 m=16
